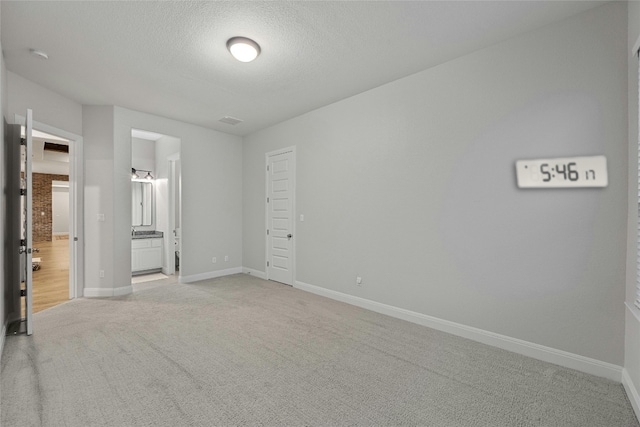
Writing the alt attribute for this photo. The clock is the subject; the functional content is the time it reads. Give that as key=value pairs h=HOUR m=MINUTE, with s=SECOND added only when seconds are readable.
h=5 m=46 s=17
